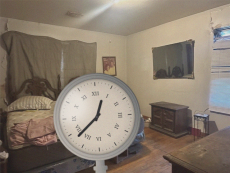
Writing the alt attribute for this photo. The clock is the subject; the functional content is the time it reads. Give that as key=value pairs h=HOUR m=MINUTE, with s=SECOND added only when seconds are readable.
h=12 m=38
